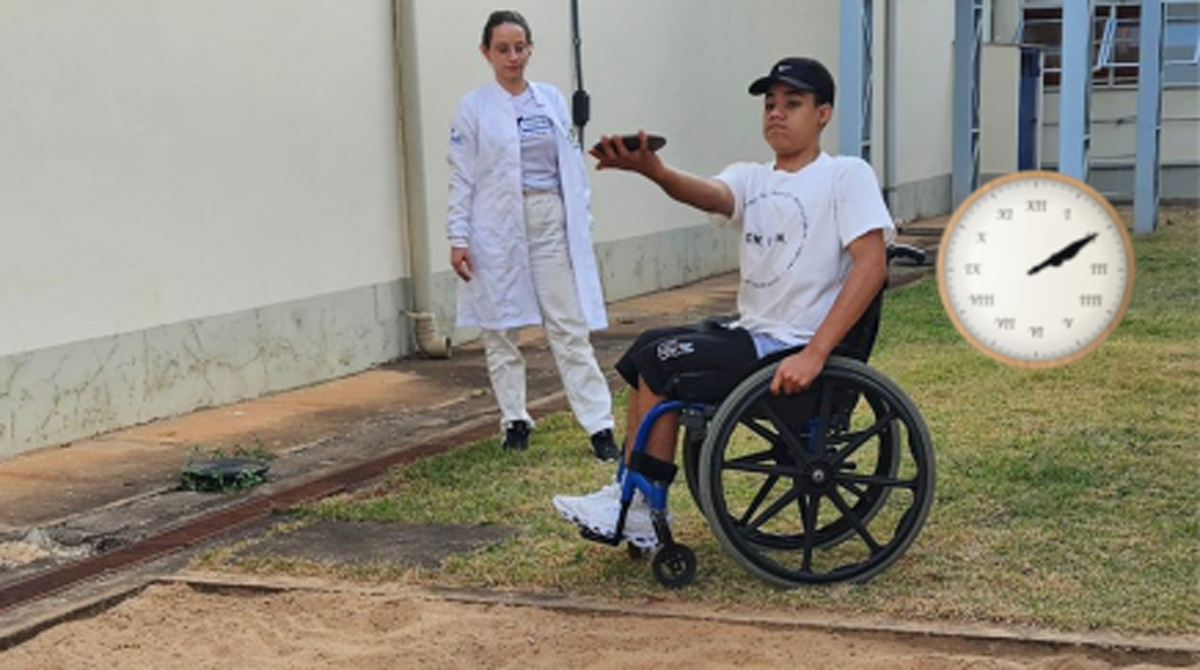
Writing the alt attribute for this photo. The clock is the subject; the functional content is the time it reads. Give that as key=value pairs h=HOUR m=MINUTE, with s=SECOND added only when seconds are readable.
h=2 m=10
